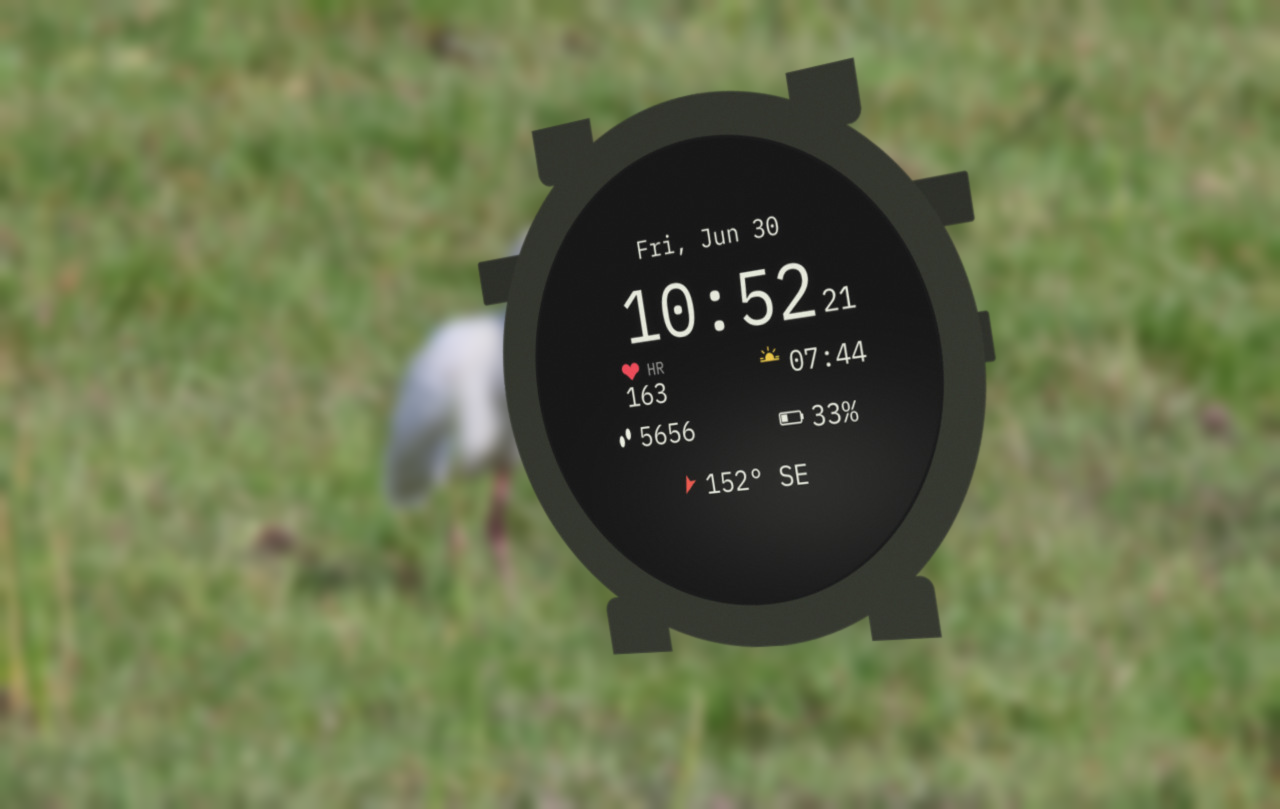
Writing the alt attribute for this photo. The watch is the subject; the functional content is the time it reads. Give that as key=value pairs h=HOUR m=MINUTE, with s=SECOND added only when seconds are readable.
h=10 m=52 s=21
